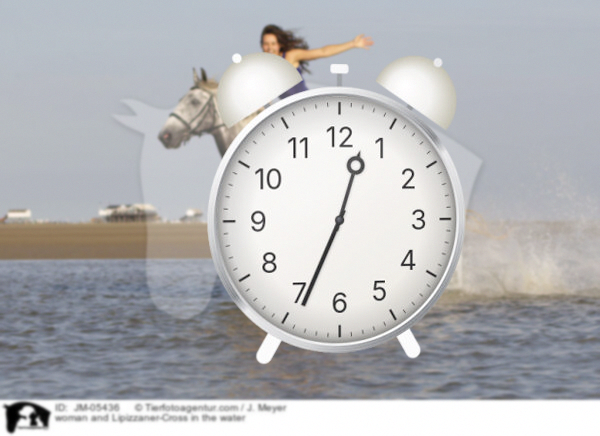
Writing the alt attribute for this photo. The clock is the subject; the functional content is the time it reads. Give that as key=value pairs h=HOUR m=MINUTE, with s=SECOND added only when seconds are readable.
h=12 m=34
